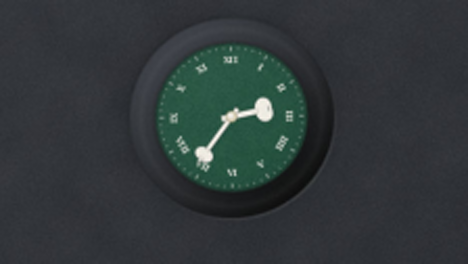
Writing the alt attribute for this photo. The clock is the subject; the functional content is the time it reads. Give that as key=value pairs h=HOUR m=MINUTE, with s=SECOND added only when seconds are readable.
h=2 m=36
